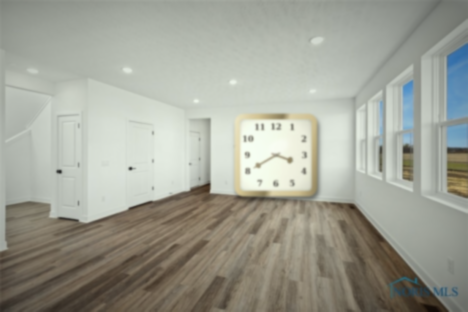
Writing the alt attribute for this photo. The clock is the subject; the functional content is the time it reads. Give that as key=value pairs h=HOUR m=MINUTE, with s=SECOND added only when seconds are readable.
h=3 m=40
